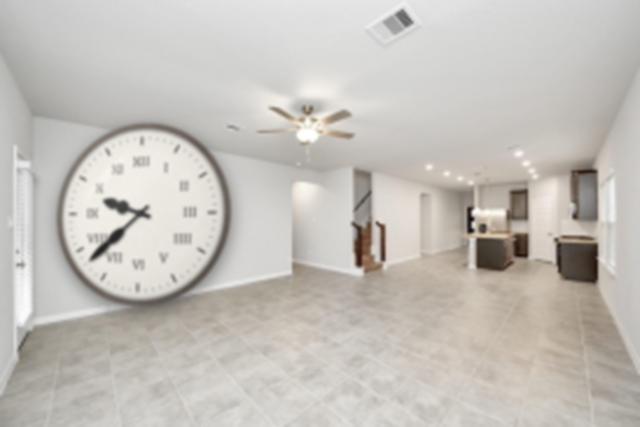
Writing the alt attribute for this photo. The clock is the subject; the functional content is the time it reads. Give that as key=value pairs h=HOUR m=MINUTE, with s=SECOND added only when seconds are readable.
h=9 m=38
